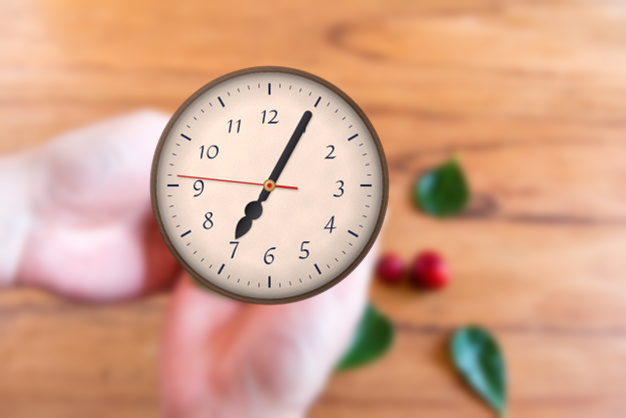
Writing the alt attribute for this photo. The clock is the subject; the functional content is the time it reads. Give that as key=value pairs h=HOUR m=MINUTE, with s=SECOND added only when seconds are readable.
h=7 m=4 s=46
